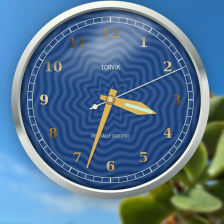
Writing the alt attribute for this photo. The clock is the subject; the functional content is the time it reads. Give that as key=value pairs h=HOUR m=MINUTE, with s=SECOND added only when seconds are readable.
h=3 m=33 s=11
